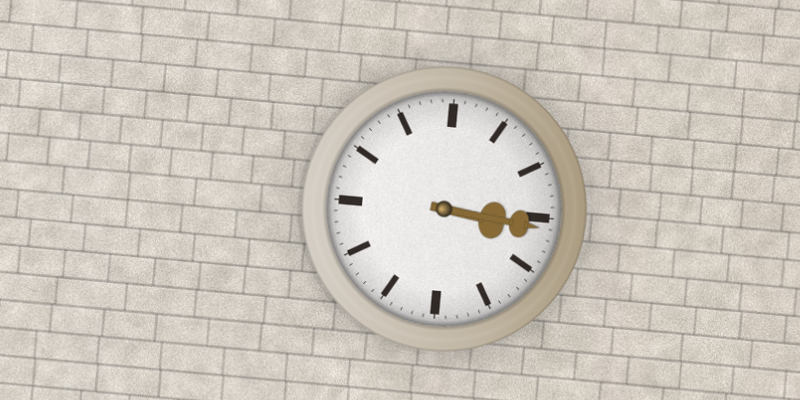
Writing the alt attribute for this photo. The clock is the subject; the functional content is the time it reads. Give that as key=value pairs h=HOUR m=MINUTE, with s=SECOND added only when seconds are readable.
h=3 m=16
